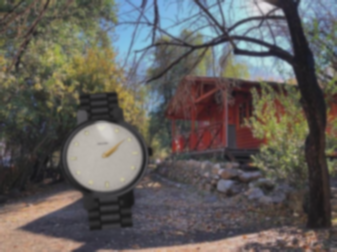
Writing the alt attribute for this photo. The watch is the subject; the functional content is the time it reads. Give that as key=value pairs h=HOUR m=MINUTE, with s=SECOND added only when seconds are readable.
h=2 m=9
